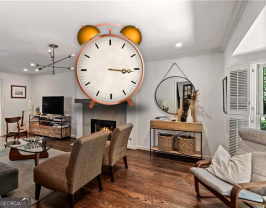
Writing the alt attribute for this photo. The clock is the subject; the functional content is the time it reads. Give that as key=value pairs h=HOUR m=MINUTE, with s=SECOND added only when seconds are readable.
h=3 m=16
